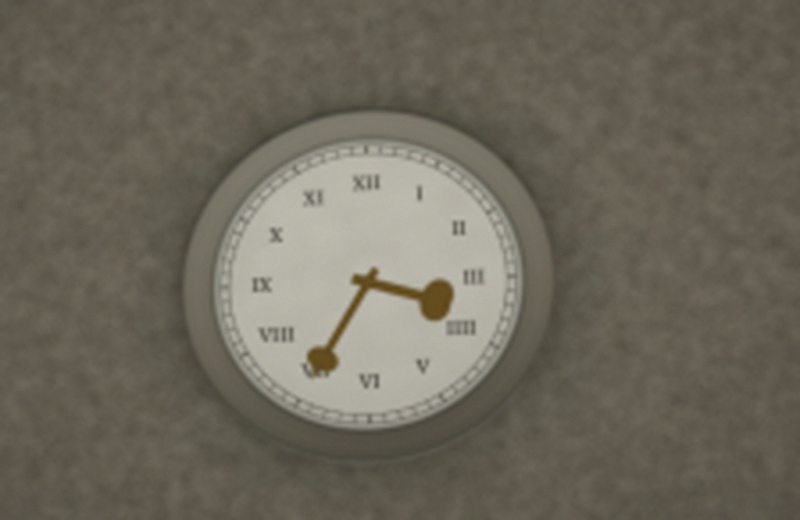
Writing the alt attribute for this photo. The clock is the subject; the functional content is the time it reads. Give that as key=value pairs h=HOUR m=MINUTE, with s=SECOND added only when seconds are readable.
h=3 m=35
